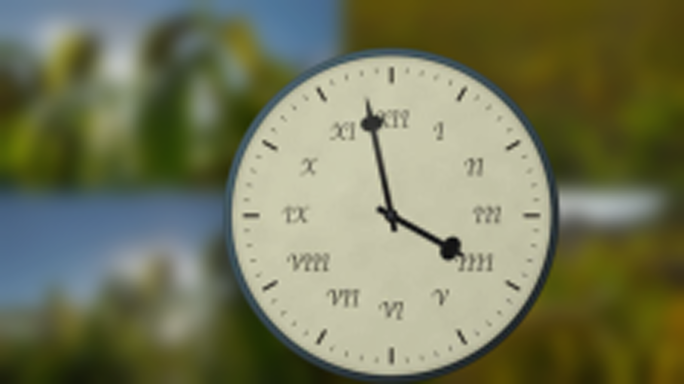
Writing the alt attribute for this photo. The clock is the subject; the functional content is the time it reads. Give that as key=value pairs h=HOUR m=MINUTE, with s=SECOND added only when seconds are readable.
h=3 m=58
